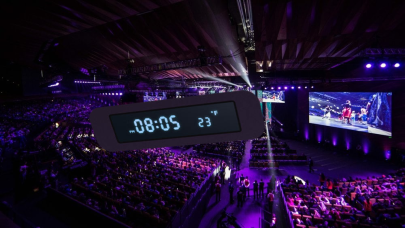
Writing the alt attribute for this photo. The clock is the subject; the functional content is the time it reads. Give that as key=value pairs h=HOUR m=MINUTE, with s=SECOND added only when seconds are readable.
h=8 m=5
